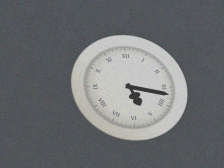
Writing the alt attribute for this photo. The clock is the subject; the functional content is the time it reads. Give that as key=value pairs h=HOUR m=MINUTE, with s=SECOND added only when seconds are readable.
h=5 m=17
